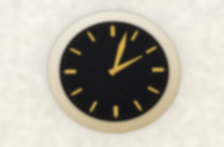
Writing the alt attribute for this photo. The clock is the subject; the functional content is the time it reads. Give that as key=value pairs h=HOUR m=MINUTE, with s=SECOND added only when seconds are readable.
h=2 m=3
